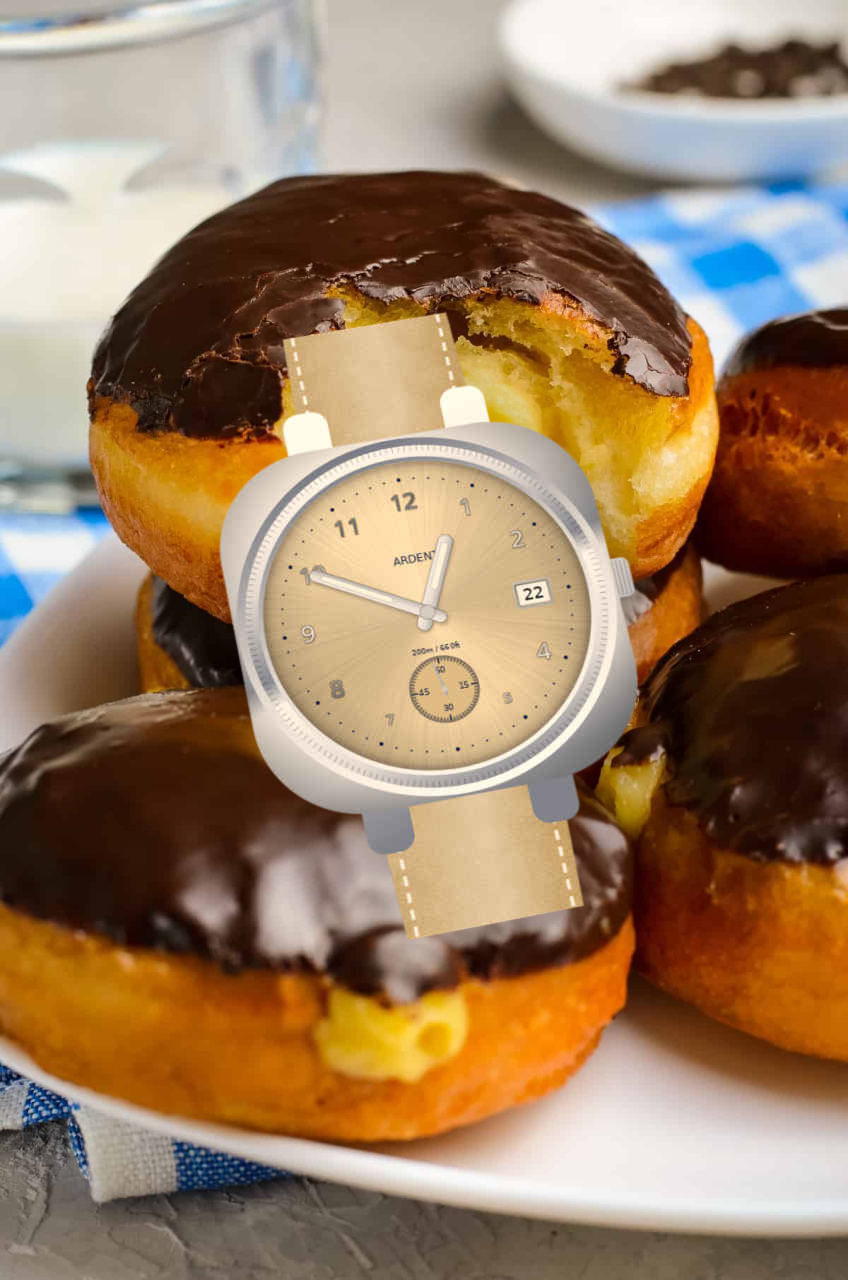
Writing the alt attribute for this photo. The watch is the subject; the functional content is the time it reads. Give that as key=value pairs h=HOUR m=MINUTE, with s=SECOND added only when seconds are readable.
h=12 m=49 s=58
